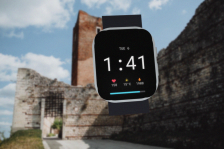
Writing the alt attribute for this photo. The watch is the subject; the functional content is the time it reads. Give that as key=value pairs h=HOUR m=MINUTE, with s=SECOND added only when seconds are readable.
h=1 m=41
